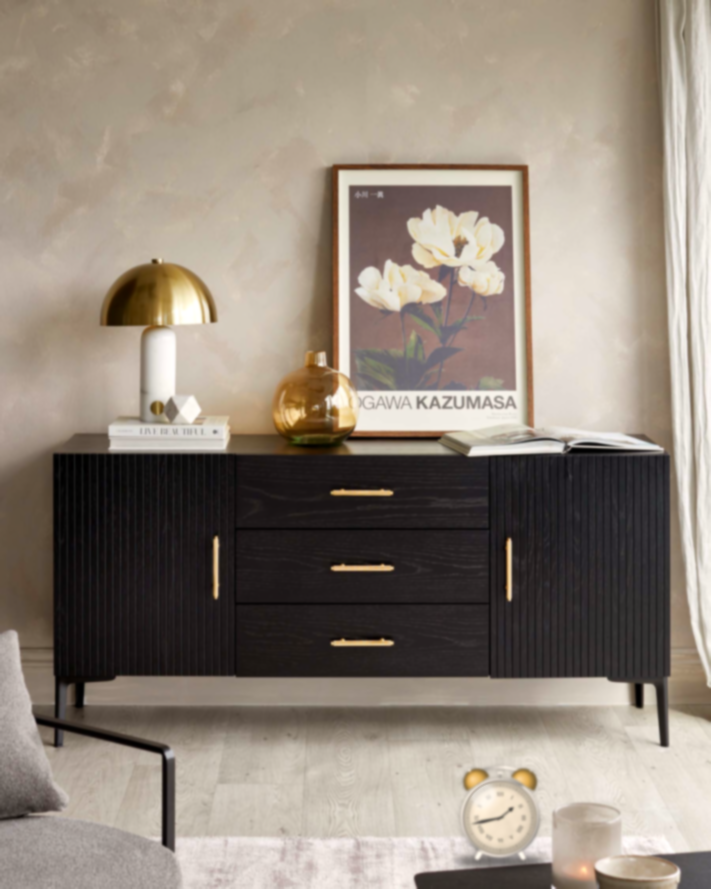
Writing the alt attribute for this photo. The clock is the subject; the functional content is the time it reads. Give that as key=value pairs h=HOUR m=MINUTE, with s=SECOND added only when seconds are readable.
h=1 m=43
